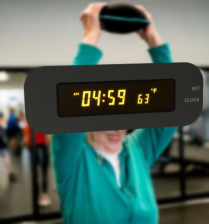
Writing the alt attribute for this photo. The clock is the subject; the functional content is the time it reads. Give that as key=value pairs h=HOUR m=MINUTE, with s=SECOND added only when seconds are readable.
h=4 m=59
